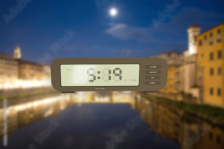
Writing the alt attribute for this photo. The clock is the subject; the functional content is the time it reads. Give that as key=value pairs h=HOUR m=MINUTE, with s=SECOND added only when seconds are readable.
h=5 m=19
